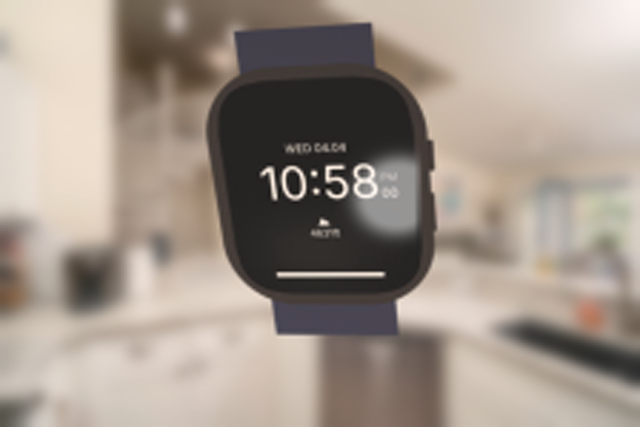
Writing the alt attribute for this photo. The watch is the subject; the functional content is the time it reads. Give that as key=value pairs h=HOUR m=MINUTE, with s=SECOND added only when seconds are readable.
h=10 m=58
